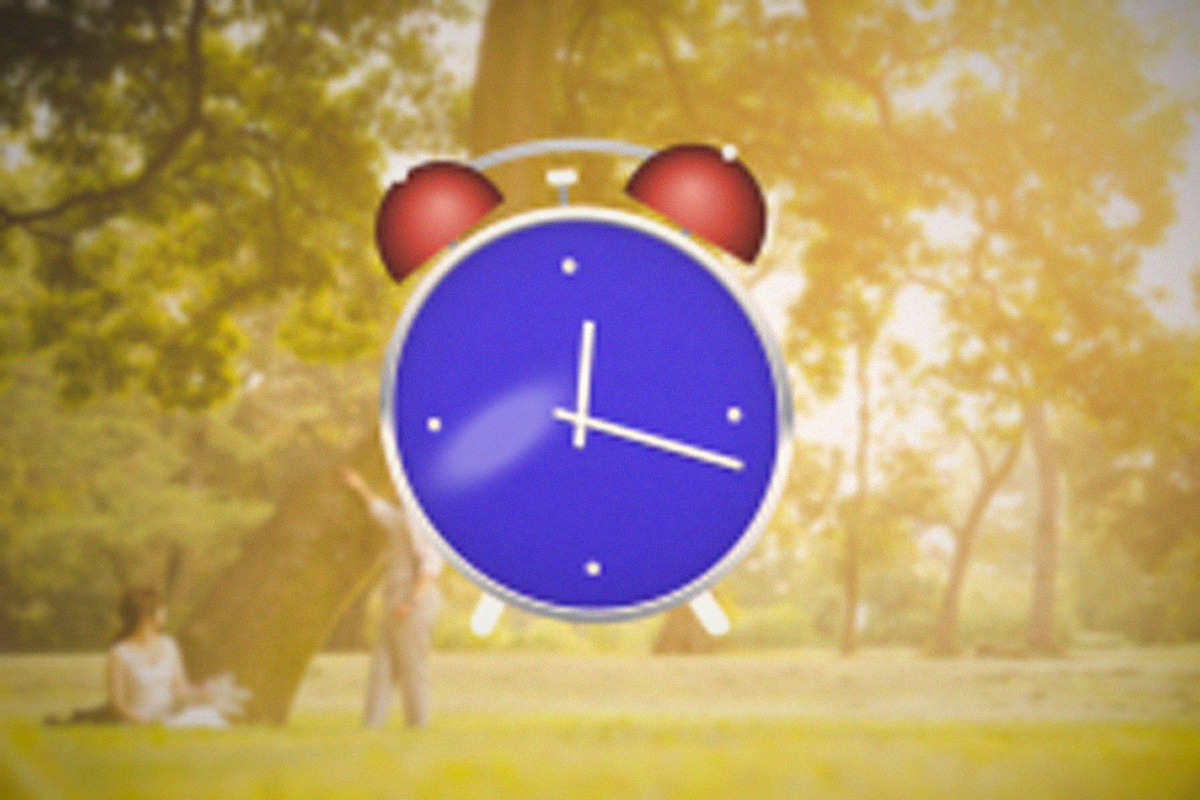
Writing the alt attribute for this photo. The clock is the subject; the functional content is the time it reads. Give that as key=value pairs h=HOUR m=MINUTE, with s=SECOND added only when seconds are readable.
h=12 m=18
